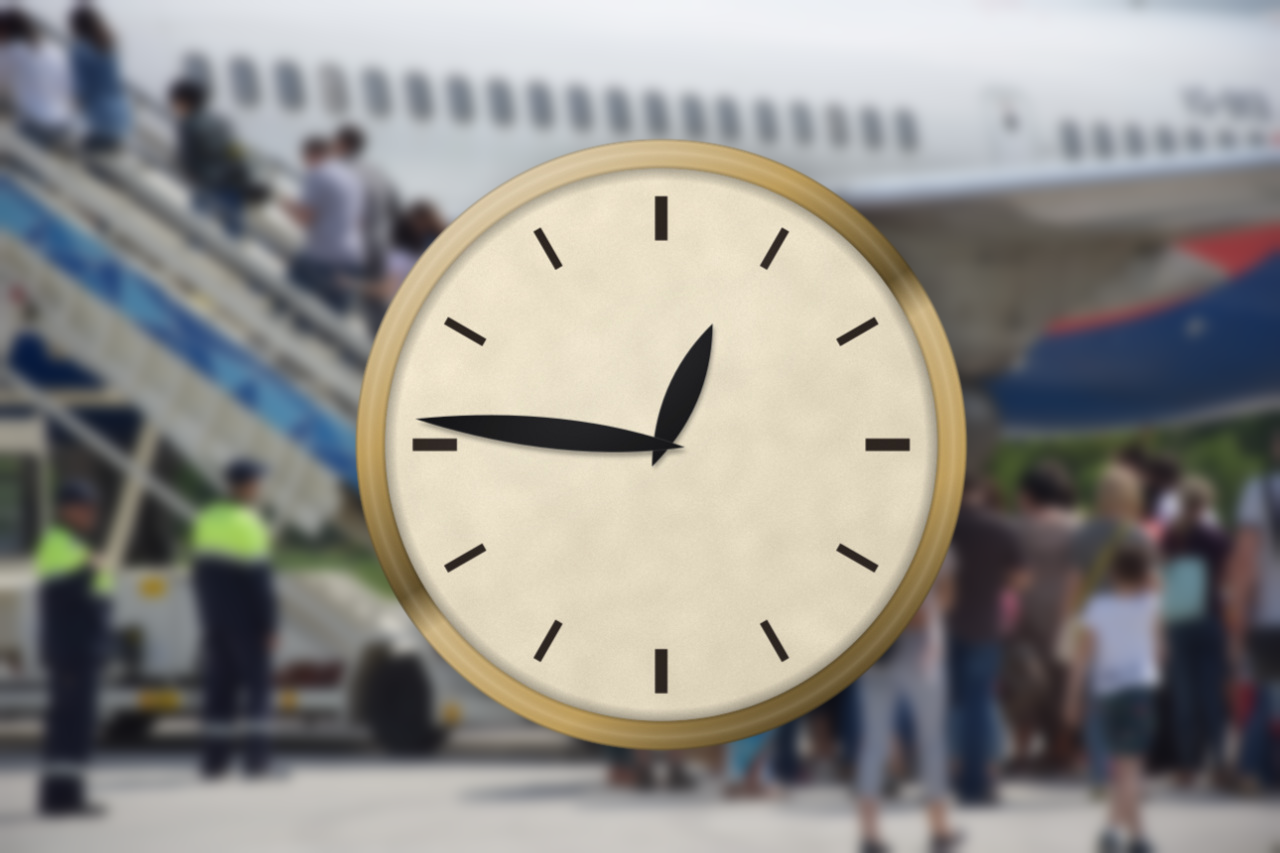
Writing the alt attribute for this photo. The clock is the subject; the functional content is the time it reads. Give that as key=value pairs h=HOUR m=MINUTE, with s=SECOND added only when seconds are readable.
h=12 m=46
